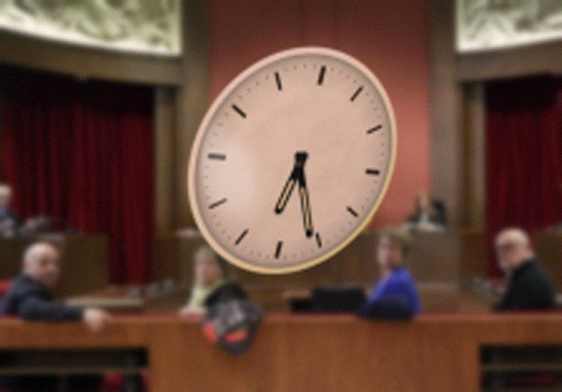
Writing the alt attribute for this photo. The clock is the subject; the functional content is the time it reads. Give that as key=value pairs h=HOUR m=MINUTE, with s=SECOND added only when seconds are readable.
h=6 m=26
